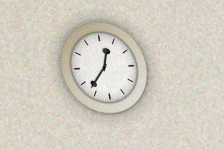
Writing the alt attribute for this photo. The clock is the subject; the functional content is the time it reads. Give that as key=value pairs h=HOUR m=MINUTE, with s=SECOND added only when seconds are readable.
h=12 m=37
